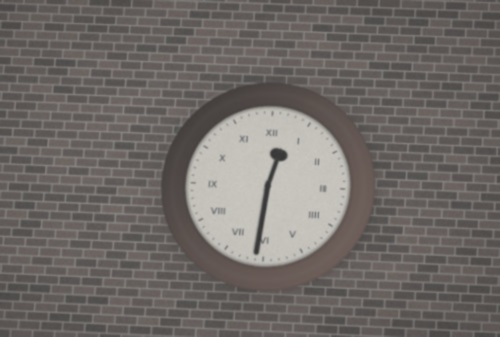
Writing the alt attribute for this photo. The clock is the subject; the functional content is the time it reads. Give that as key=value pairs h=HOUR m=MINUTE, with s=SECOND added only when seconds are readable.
h=12 m=31
